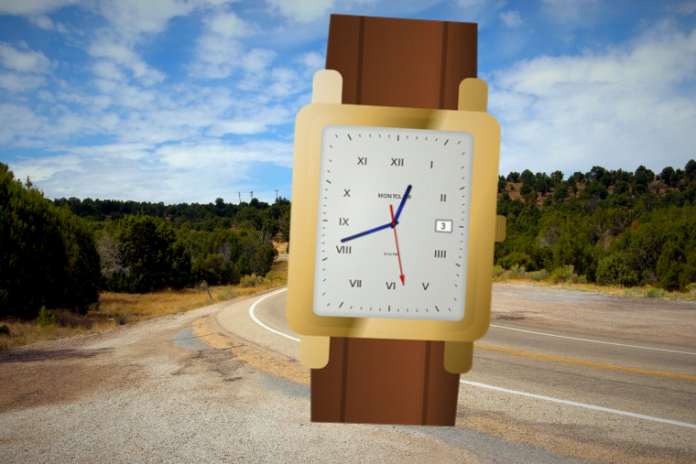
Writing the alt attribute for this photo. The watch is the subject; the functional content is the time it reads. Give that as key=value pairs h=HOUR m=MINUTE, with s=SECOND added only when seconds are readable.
h=12 m=41 s=28
